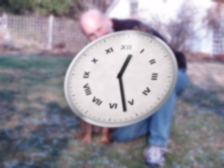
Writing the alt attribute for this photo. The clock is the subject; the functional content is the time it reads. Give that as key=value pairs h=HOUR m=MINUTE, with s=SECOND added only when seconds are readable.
h=12 m=27
